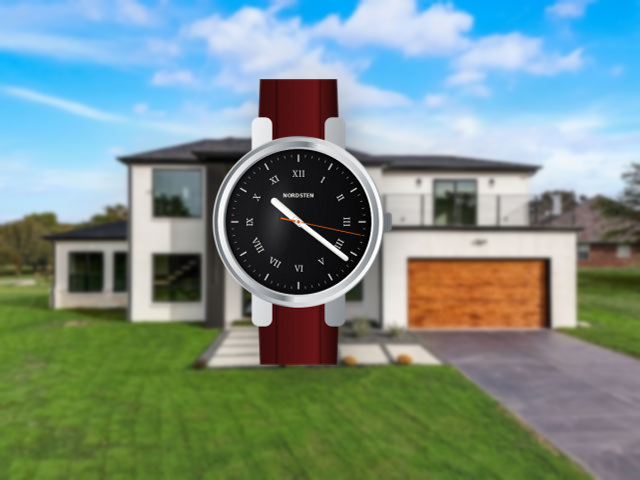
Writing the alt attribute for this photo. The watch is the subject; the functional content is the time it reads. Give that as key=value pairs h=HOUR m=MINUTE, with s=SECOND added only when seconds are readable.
h=10 m=21 s=17
